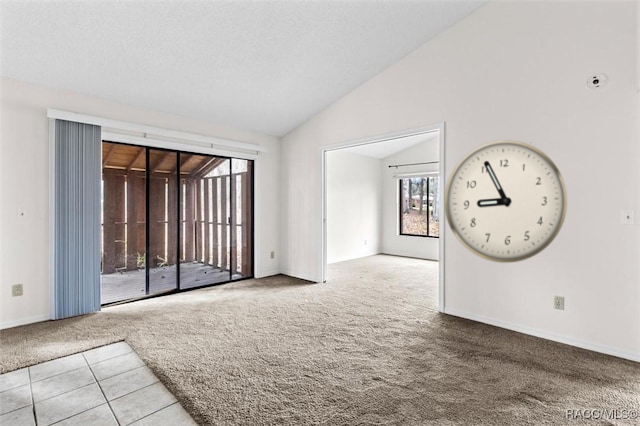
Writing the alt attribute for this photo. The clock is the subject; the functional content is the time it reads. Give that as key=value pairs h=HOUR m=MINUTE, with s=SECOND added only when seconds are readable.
h=8 m=56
